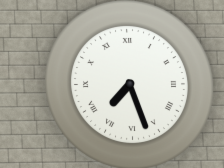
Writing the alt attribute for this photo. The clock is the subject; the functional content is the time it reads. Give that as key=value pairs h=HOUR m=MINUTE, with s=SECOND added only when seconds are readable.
h=7 m=27
